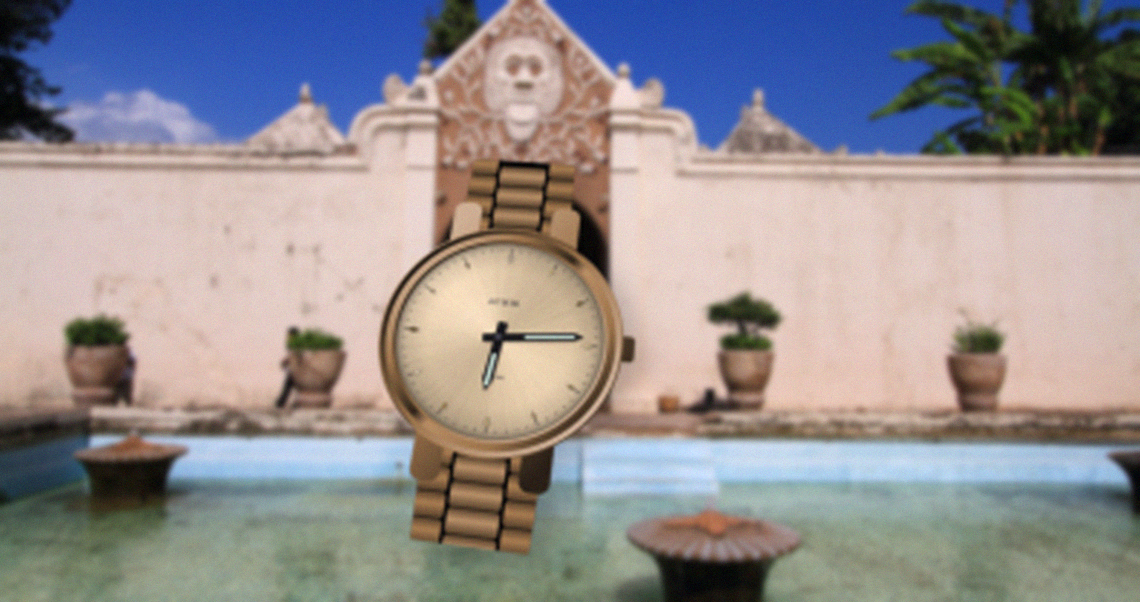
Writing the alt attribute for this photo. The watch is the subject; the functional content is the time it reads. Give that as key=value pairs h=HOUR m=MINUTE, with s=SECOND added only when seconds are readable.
h=6 m=14
